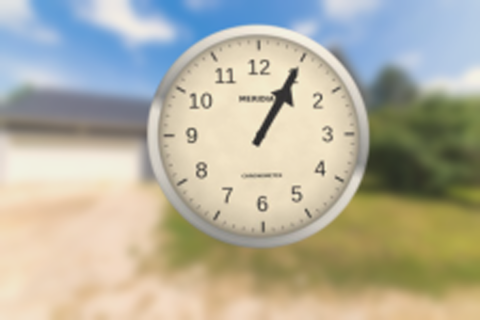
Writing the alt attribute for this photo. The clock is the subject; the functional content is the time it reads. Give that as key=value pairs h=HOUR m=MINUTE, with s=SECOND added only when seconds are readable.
h=1 m=5
